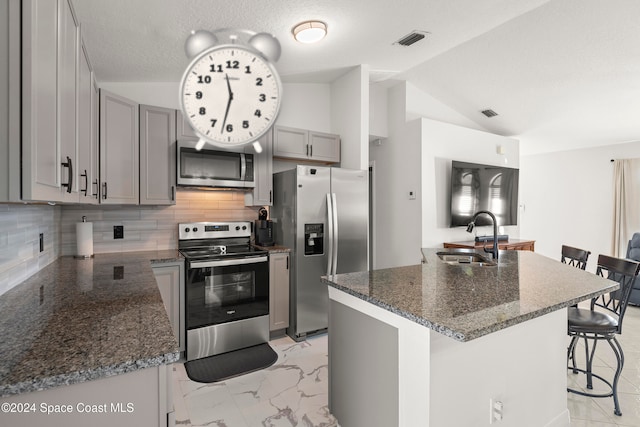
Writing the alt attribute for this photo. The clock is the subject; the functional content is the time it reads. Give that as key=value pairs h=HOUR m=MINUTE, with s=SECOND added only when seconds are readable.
h=11 m=32
